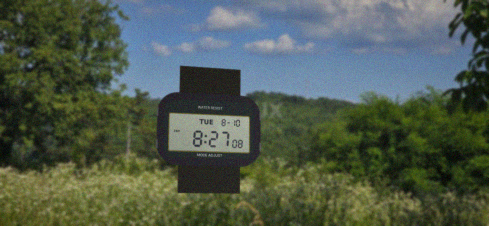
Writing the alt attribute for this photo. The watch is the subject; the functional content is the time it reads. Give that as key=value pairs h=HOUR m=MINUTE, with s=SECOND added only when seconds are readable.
h=8 m=27
